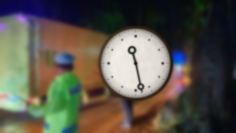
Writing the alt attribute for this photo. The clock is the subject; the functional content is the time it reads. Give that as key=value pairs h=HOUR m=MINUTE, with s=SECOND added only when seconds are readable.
h=11 m=28
